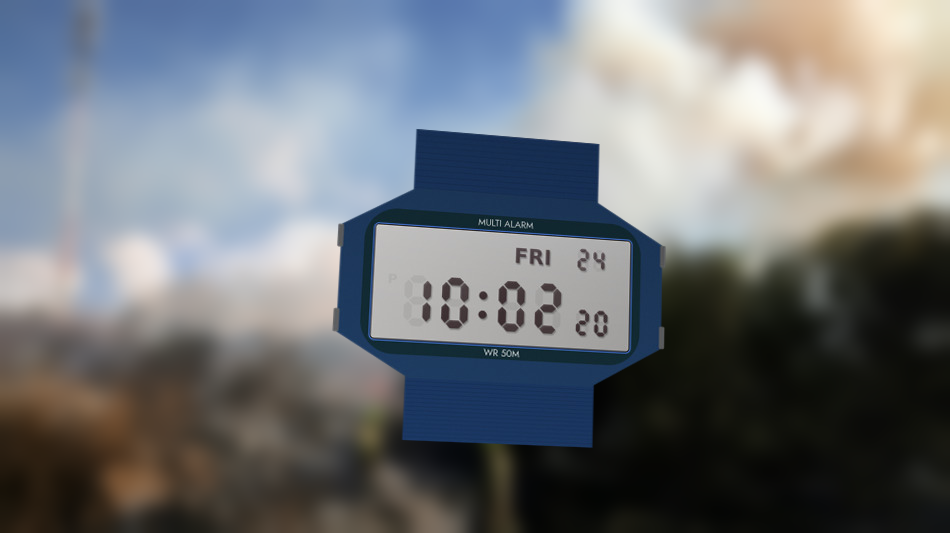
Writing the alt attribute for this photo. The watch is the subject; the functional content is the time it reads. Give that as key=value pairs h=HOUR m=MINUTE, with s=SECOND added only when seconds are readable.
h=10 m=2 s=20
